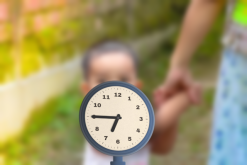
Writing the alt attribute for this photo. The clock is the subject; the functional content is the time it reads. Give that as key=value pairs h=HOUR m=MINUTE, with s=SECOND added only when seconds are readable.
h=6 m=45
